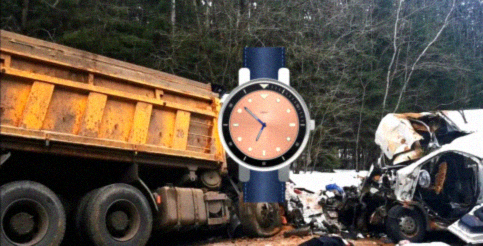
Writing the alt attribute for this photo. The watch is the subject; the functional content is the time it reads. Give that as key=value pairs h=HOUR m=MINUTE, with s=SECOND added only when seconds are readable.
h=6 m=52
